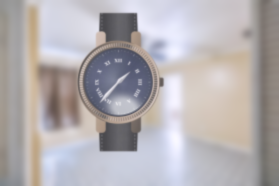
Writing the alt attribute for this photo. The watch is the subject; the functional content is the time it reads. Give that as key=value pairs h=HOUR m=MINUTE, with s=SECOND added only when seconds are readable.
h=1 m=37
